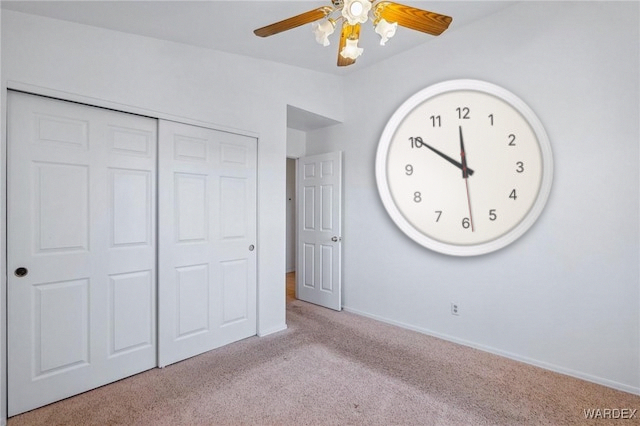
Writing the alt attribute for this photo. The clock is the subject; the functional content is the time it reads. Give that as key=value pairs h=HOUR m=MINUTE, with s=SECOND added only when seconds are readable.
h=11 m=50 s=29
